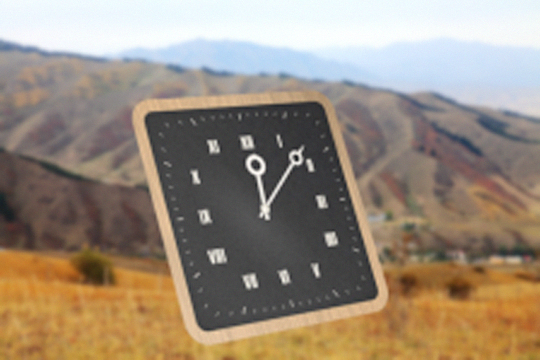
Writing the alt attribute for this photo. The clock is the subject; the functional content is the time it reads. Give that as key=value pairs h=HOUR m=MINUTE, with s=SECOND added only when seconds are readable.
h=12 m=8
